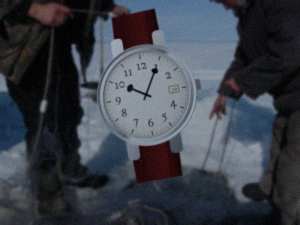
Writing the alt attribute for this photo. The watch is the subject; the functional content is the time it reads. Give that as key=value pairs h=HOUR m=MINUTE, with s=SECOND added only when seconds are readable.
h=10 m=5
